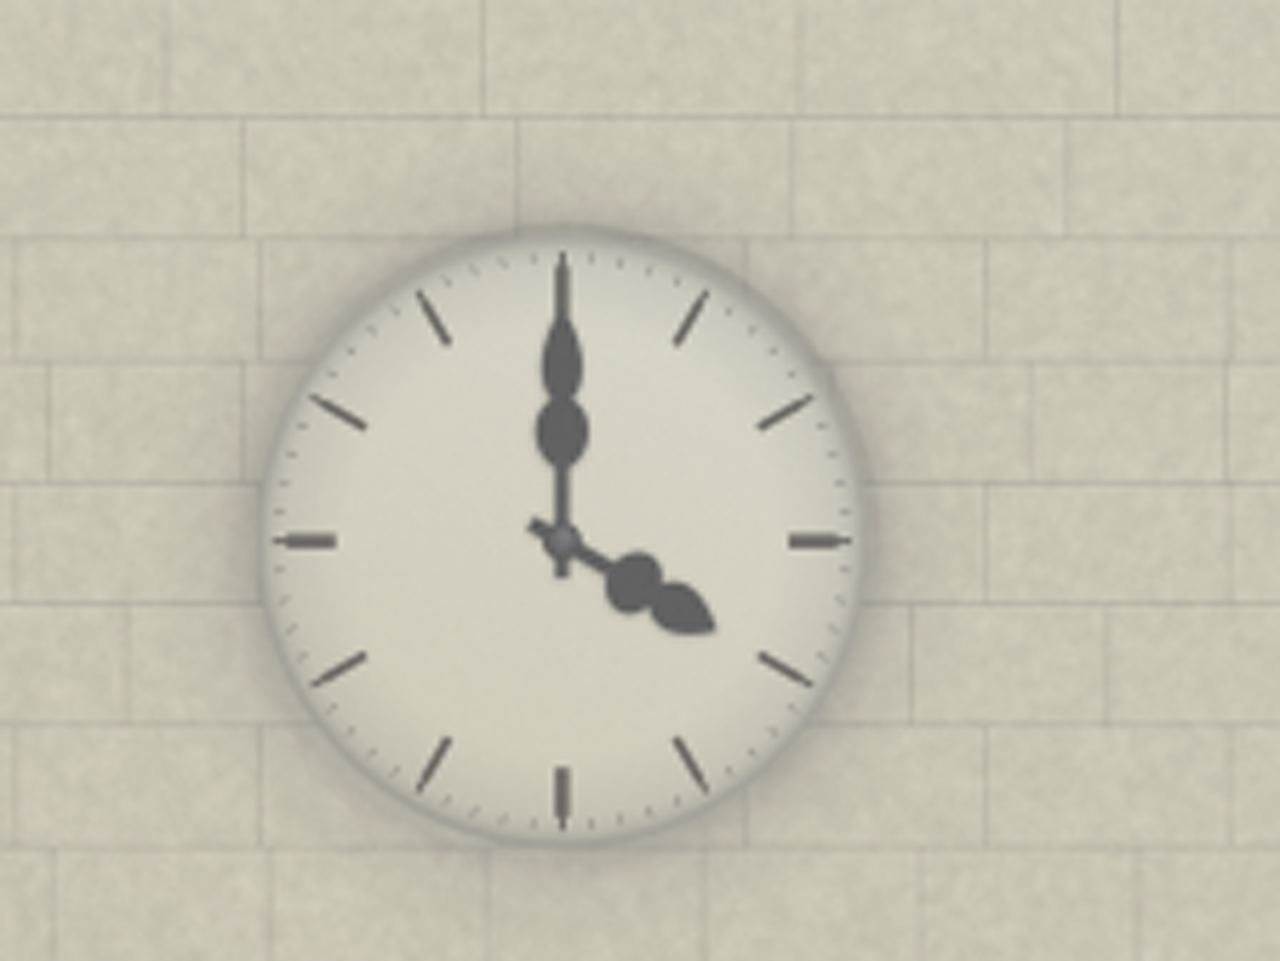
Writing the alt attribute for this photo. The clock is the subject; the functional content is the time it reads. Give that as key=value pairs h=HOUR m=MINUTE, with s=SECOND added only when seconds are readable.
h=4 m=0
